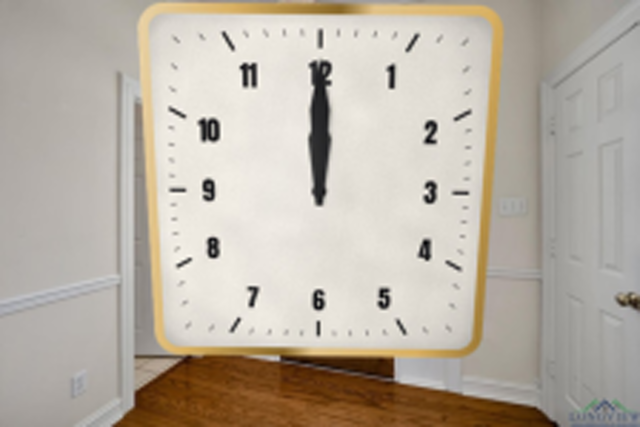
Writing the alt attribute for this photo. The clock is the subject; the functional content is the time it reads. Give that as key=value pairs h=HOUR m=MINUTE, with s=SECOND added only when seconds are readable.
h=12 m=0
